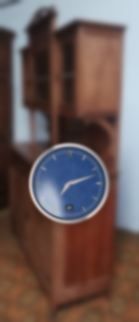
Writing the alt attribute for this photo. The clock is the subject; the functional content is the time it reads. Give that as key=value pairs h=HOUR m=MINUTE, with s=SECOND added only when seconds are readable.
h=7 m=12
